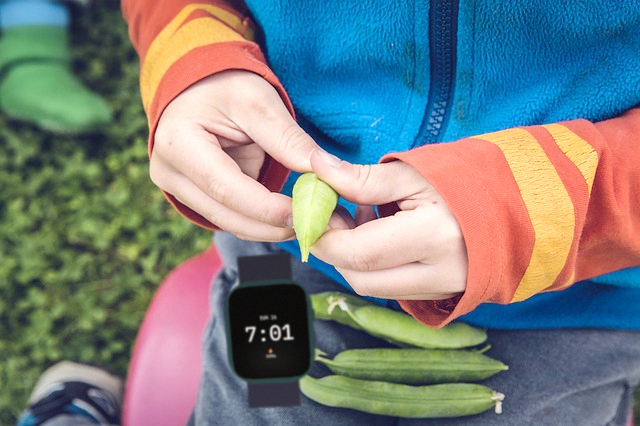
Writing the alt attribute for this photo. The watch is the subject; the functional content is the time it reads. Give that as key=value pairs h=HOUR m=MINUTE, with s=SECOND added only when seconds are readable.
h=7 m=1
